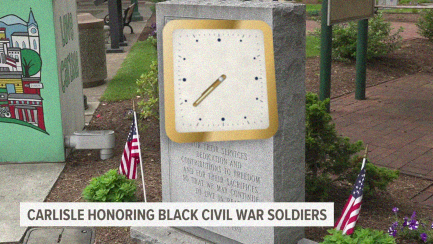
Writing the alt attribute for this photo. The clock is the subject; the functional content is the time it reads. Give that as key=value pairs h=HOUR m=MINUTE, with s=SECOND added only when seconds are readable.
h=7 m=38
